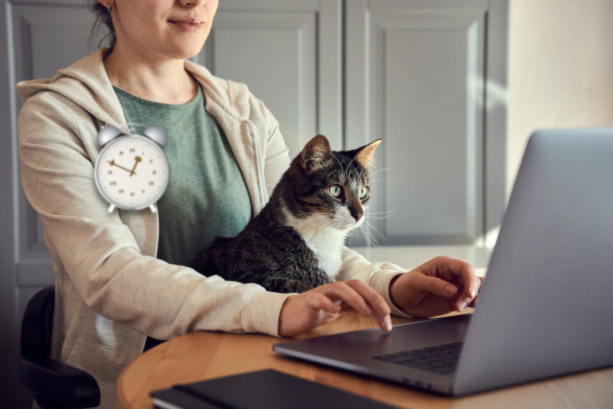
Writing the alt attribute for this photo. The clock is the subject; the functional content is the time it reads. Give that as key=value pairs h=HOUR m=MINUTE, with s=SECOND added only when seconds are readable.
h=12 m=49
